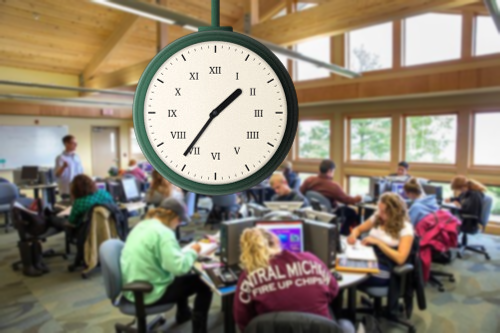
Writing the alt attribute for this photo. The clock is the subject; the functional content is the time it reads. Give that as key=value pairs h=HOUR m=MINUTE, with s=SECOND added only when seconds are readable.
h=1 m=36
